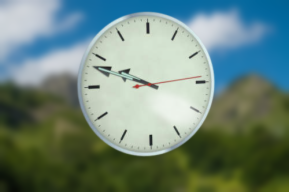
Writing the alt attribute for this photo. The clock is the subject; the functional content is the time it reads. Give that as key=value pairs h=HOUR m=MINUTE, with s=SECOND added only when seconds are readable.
h=9 m=48 s=14
